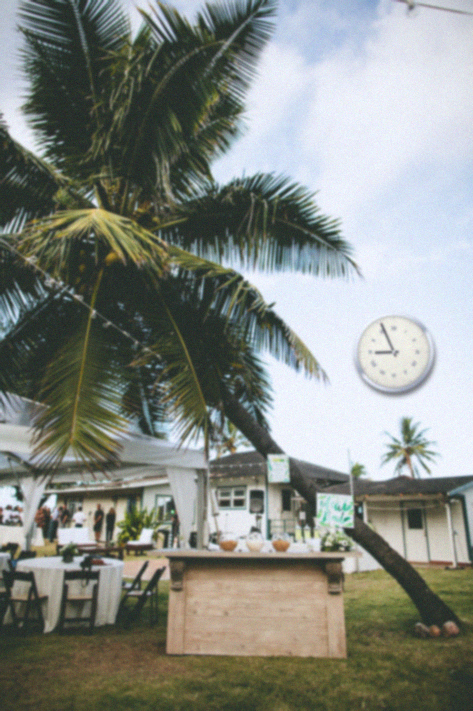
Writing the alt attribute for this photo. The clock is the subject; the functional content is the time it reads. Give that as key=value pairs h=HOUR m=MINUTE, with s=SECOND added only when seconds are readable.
h=8 m=56
